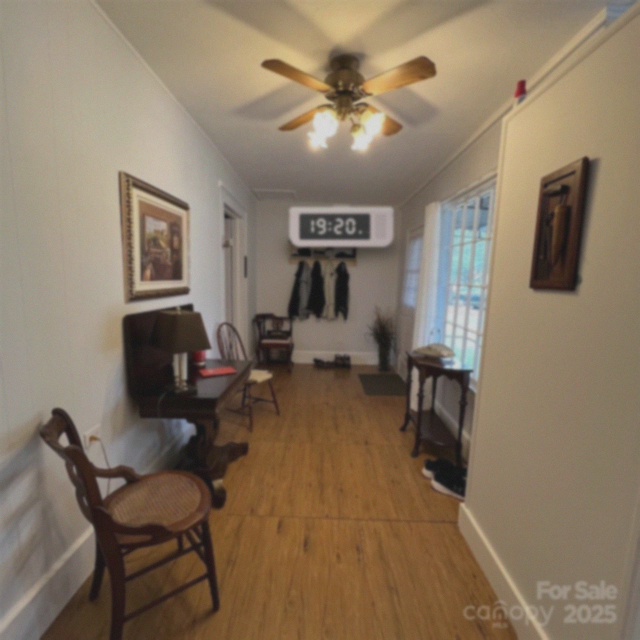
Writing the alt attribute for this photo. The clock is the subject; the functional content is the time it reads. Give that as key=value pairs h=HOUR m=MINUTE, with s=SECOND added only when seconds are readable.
h=19 m=20
